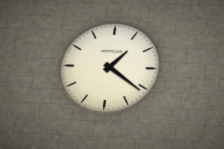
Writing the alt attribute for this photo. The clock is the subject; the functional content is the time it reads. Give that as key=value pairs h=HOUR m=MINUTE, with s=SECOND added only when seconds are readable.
h=1 m=21
